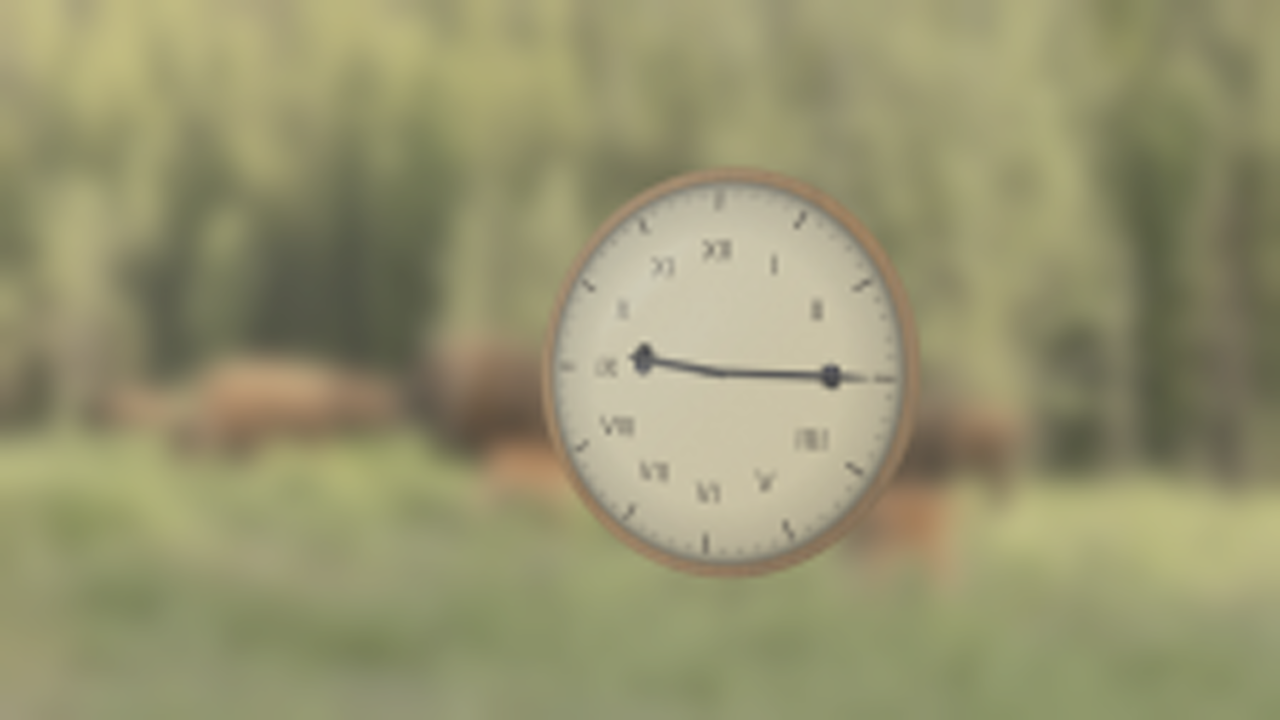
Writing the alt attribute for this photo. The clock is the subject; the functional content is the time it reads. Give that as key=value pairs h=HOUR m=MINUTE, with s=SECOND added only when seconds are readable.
h=9 m=15
